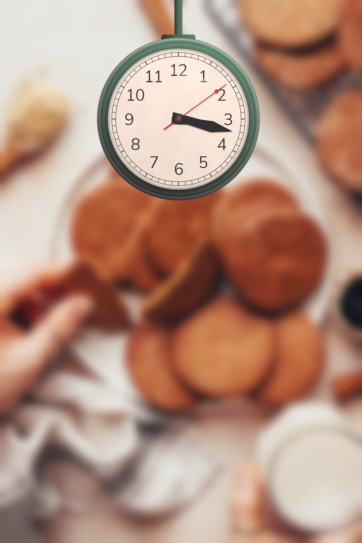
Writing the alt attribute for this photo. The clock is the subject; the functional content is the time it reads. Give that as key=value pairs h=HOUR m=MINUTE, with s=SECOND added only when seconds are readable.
h=3 m=17 s=9
